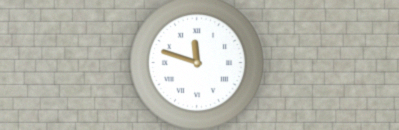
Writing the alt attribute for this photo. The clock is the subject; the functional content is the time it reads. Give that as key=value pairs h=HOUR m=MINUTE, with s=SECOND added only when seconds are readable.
h=11 m=48
